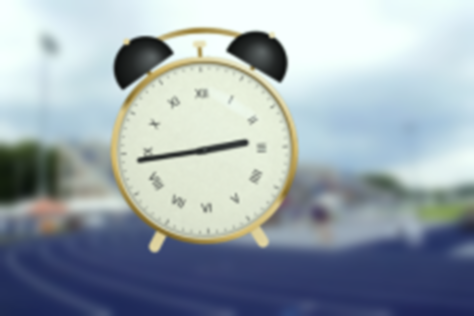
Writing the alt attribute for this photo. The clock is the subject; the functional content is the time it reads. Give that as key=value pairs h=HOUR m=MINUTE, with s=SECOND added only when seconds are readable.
h=2 m=44
